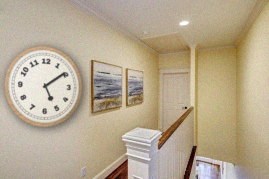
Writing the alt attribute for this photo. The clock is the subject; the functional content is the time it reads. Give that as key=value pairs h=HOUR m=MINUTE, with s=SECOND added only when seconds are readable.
h=5 m=9
